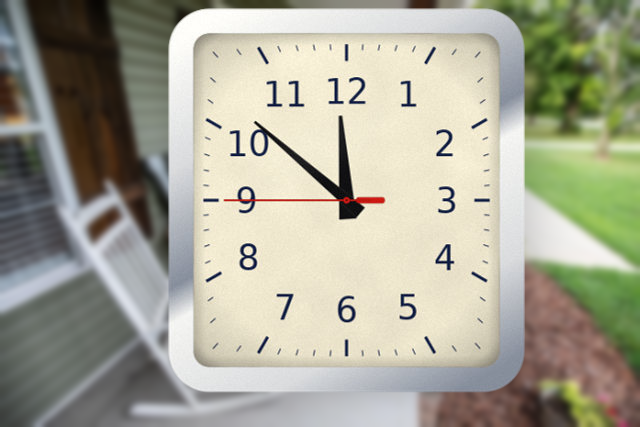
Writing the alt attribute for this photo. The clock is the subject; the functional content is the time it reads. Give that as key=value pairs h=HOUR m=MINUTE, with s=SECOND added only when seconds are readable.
h=11 m=51 s=45
